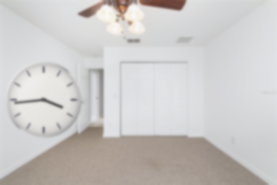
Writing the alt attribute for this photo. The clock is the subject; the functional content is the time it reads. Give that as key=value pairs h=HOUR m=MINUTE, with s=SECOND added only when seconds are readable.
h=3 m=44
